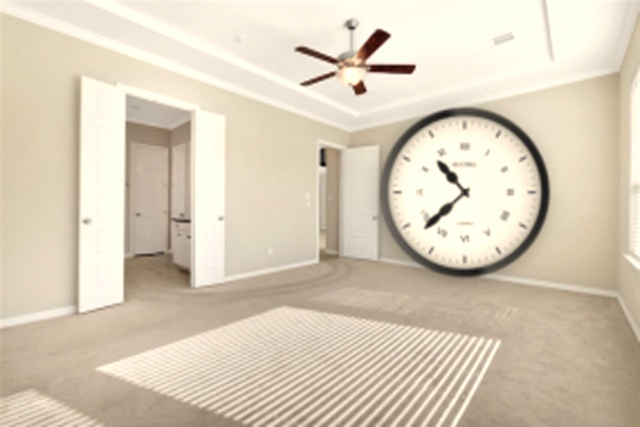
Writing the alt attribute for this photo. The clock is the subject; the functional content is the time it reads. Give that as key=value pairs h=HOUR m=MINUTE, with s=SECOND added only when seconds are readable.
h=10 m=38
